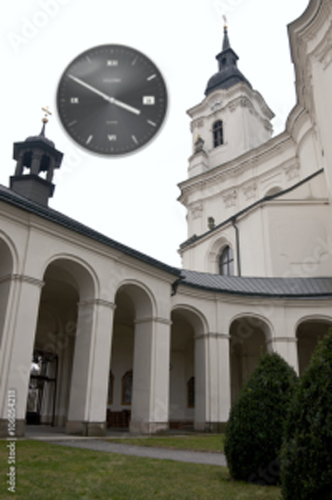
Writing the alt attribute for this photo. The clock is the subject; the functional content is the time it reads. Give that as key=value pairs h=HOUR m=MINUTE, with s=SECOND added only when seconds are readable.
h=3 m=50
